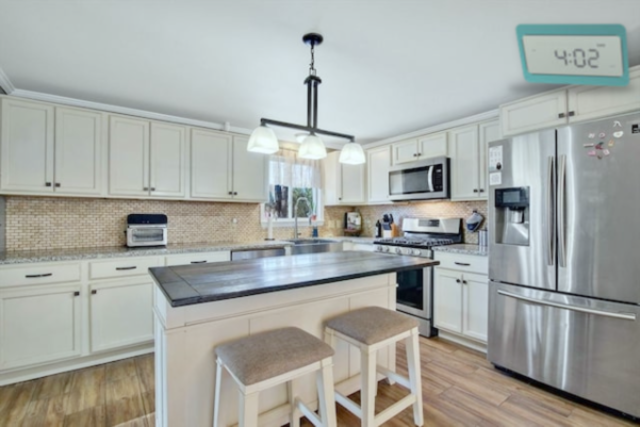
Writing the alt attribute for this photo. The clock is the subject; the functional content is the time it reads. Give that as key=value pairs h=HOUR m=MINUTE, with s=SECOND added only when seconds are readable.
h=4 m=2
